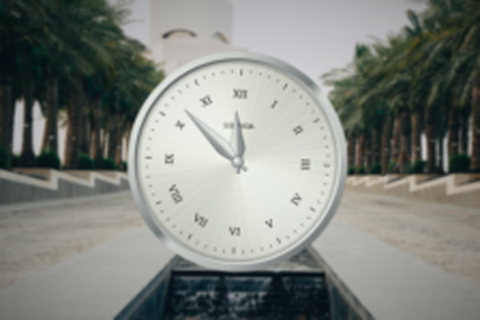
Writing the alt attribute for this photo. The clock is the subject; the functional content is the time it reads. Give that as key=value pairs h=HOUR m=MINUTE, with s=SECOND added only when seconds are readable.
h=11 m=52
